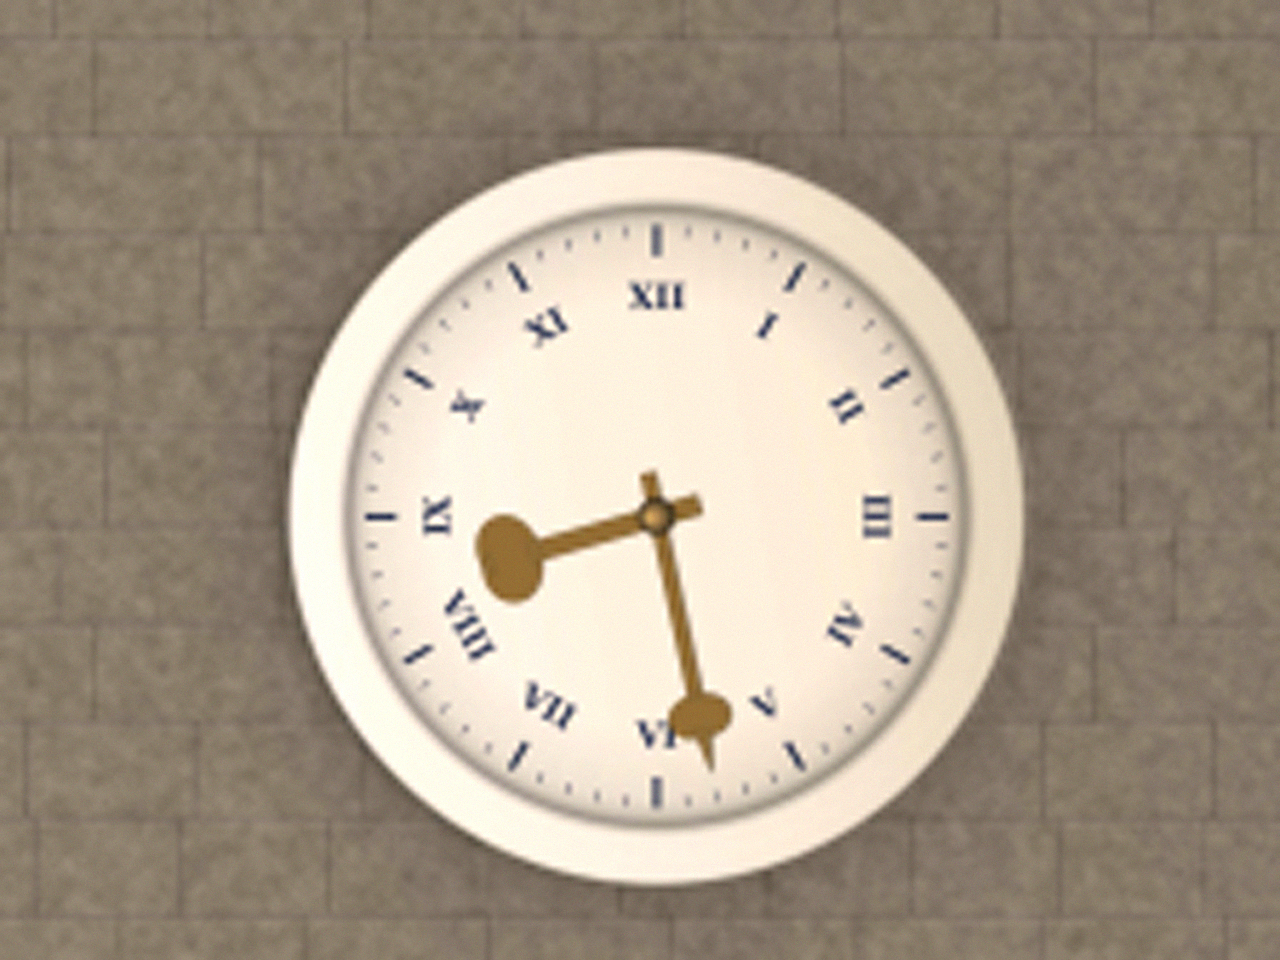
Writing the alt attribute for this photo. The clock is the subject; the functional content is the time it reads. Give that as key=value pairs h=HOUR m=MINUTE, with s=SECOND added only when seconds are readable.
h=8 m=28
